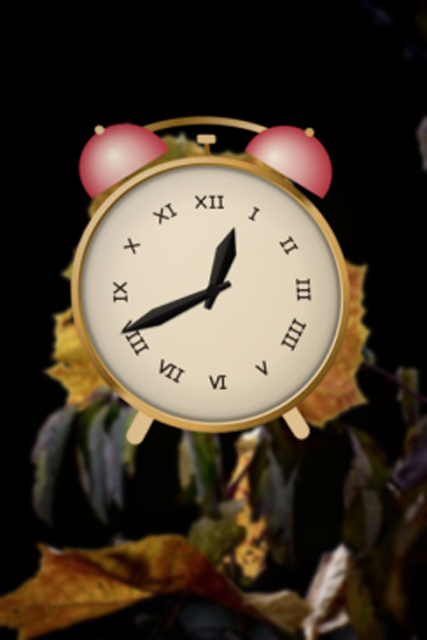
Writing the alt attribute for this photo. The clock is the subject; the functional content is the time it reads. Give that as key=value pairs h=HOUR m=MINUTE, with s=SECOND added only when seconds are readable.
h=12 m=41
